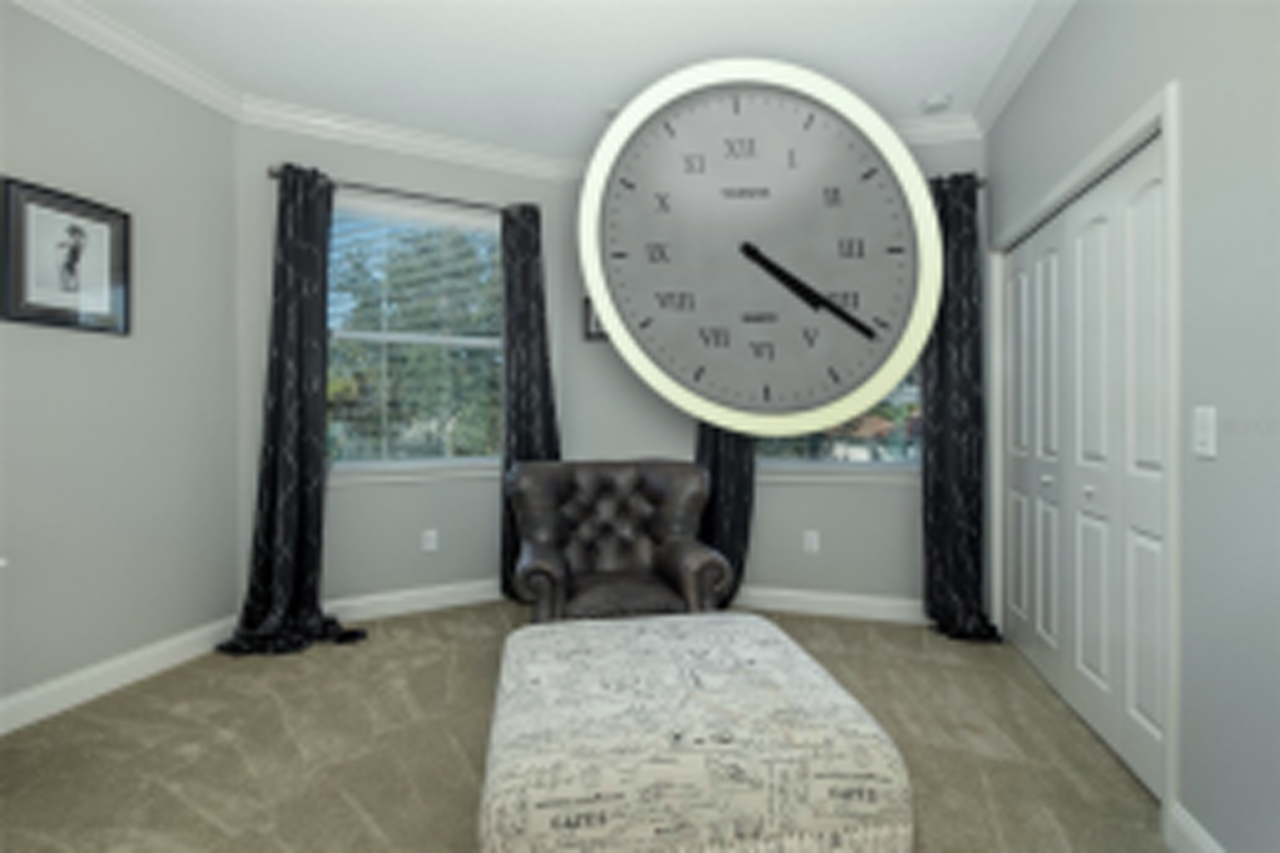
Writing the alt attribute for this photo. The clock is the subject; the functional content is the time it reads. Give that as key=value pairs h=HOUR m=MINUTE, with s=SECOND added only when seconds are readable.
h=4 m=21
